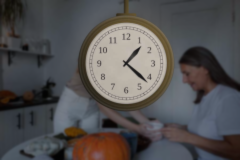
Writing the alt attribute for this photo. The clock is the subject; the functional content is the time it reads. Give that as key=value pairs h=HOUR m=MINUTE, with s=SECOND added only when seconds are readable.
h=1 m=22
